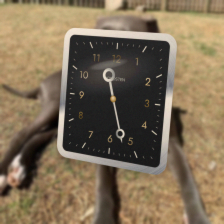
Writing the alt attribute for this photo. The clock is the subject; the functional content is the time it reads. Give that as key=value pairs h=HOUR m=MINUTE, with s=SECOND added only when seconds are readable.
h=11 m=27
